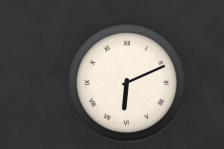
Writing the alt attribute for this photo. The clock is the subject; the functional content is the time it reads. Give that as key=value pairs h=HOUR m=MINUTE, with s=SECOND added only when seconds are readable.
h=6 m=11
